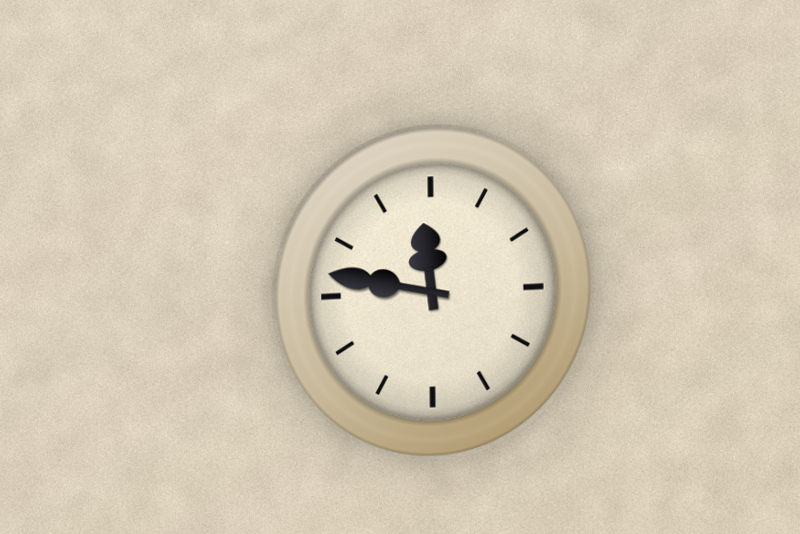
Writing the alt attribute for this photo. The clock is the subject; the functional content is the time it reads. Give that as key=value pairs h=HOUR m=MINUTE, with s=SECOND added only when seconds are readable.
h=11 m=47
